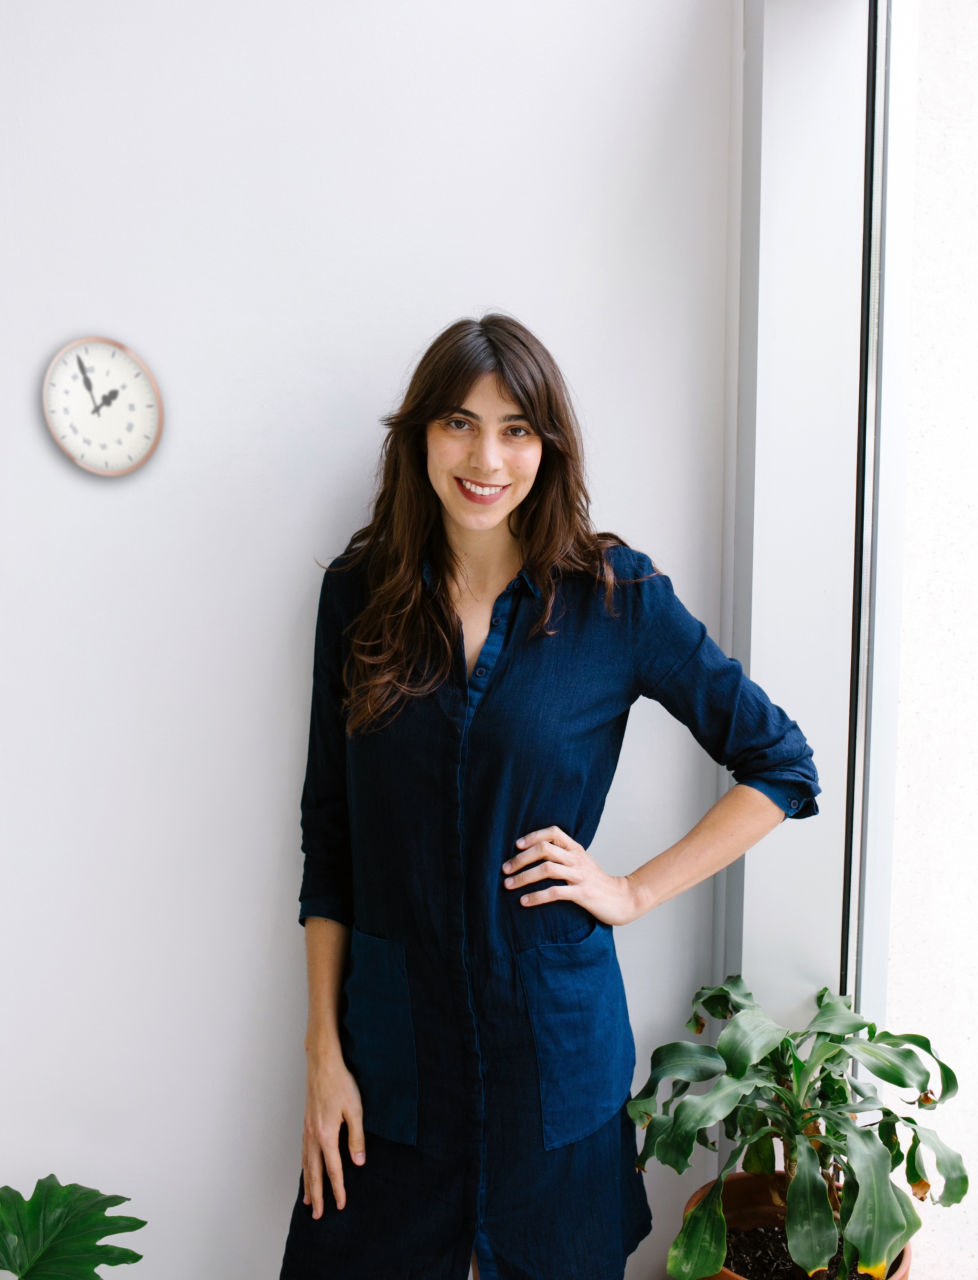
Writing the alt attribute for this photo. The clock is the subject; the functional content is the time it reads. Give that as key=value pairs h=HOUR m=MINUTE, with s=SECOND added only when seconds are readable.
h=1 m=58
